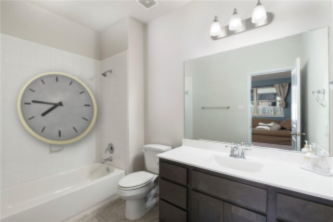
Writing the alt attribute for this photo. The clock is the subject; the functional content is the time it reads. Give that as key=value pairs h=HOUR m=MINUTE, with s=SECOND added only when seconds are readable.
h=7 m=46
